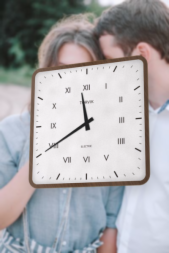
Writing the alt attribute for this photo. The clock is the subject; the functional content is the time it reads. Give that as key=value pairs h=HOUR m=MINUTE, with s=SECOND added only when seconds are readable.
h=11 m=40
